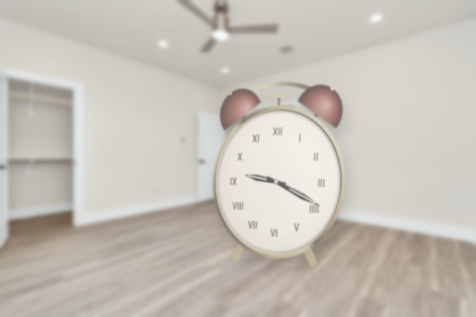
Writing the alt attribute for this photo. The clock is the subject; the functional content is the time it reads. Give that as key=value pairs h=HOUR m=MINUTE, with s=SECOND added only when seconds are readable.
h=9 m=19
